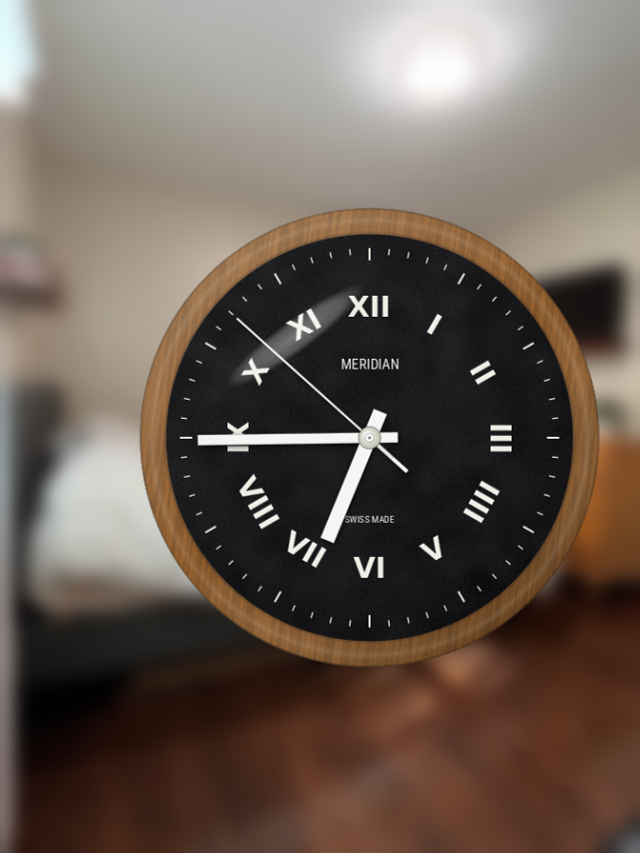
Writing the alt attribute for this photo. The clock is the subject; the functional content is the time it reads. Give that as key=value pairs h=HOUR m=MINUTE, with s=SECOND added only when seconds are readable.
h=6 m=44 s=52
